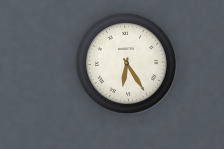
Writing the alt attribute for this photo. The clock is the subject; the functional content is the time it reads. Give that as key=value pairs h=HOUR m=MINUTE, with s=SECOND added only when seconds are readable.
h=6 m=25
